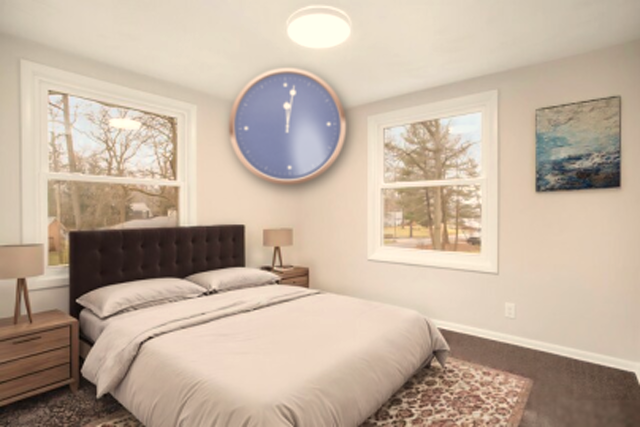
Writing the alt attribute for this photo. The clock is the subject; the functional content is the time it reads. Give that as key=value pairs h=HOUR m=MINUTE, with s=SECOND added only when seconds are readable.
h=12 m=2
